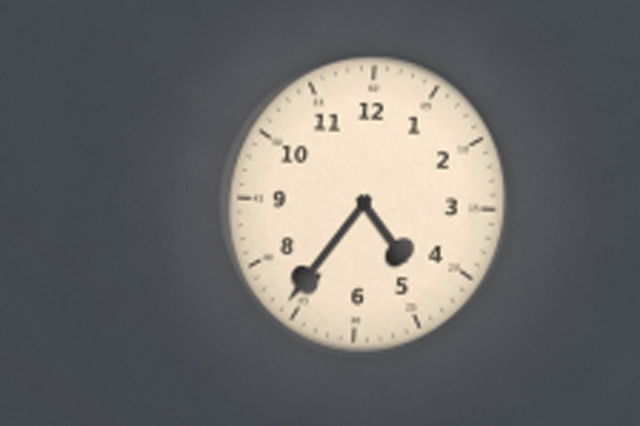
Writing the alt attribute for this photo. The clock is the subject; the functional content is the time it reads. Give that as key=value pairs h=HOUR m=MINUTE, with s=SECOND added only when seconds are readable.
h=4 m=36
